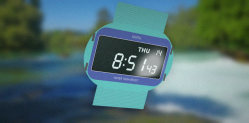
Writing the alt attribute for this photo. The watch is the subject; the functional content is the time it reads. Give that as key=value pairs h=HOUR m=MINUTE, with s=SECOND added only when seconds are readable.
h=8 m=51 s=43
